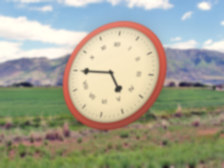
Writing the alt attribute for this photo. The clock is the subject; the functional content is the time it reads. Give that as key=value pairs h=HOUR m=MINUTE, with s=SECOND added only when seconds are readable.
h=4 m=45
